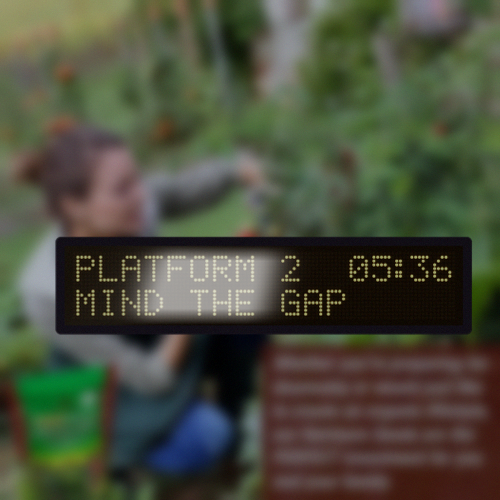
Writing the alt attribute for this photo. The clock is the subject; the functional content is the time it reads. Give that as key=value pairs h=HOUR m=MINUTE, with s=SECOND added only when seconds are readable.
h=5 m=36
